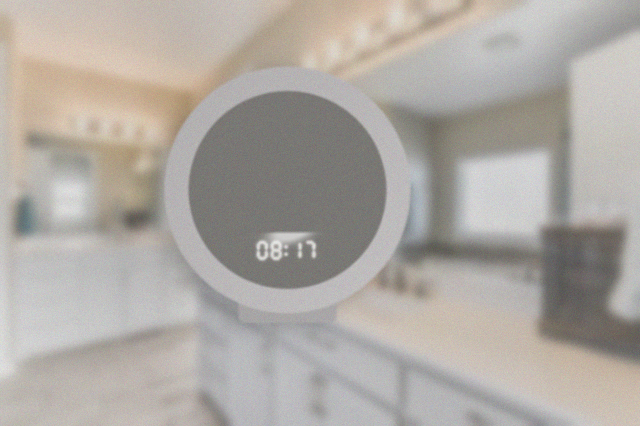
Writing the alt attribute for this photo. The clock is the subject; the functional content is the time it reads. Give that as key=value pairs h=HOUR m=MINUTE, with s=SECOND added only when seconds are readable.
h=8 m=17
